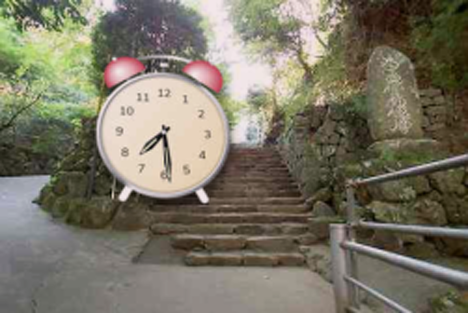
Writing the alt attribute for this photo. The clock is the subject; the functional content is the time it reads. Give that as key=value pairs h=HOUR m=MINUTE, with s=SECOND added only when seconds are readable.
h=7 m=29
